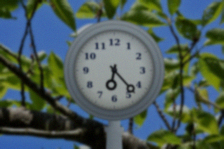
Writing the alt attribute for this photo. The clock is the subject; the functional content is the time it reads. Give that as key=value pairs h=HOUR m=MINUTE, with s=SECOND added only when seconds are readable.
h=6 m=23
